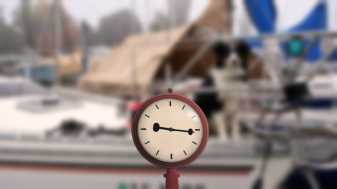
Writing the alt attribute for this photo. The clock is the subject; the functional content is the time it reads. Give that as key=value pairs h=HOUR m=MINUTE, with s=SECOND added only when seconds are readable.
h=9 m=16
